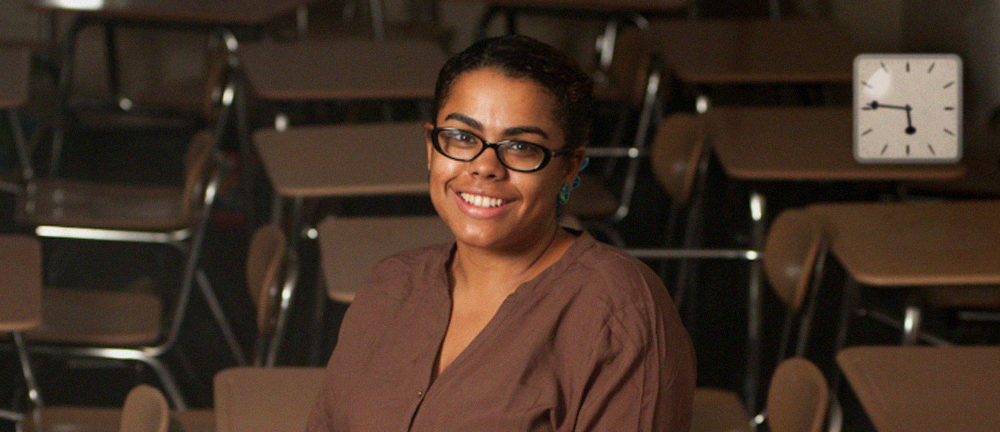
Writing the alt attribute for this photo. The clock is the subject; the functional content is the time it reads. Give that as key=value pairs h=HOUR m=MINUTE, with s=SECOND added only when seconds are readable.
h=5 m=46
